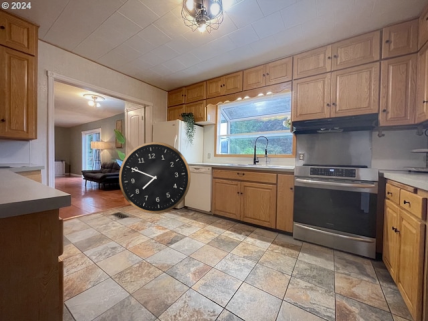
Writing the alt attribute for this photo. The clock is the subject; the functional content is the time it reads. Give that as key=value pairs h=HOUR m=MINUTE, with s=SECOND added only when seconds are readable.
h=7 m=50
